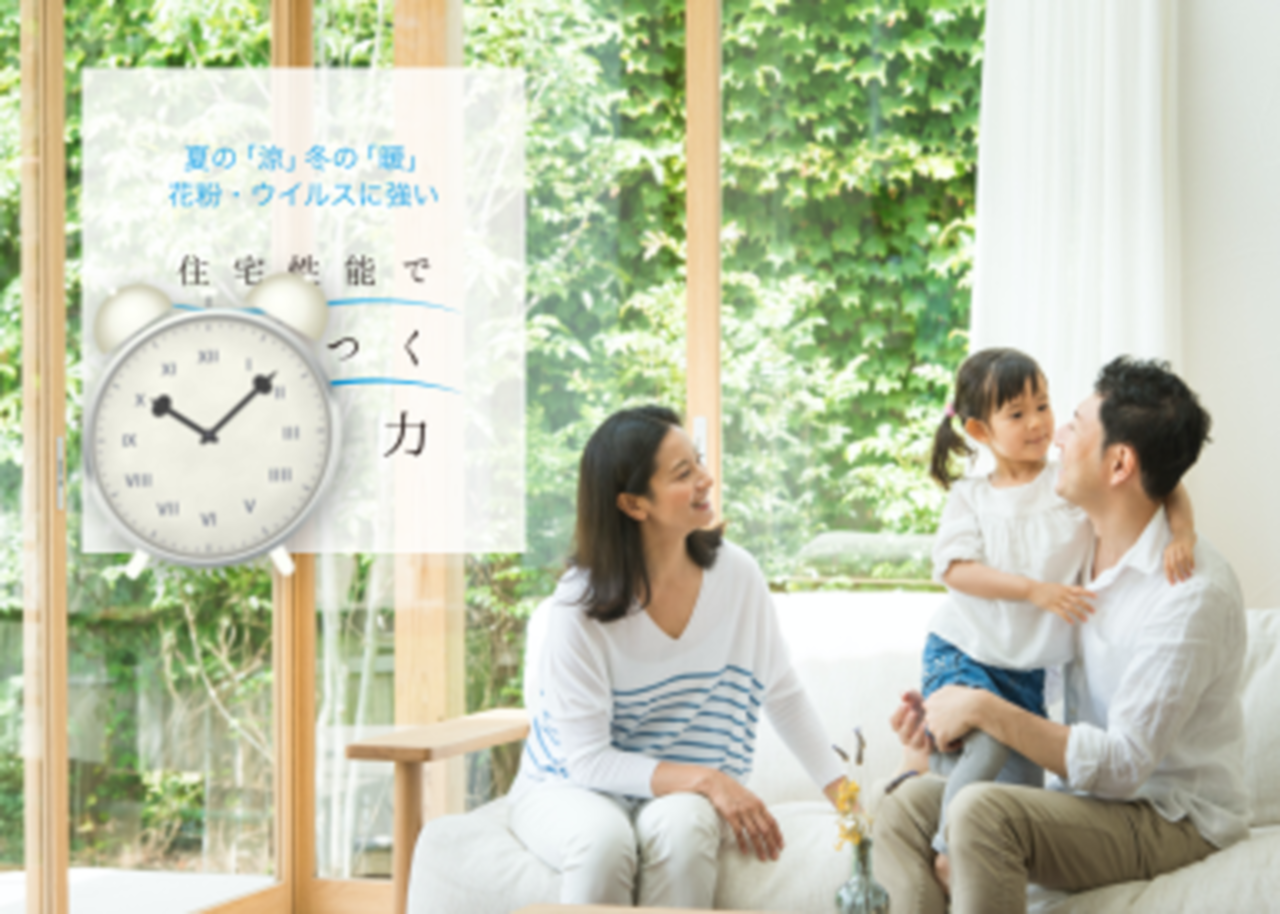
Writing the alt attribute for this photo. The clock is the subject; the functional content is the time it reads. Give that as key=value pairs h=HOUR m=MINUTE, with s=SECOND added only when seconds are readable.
h=10 m=8
